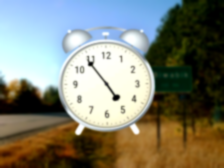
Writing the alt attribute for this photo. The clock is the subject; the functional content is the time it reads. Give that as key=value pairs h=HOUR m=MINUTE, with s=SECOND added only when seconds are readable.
h=4 m=54
